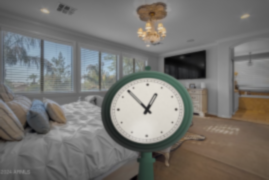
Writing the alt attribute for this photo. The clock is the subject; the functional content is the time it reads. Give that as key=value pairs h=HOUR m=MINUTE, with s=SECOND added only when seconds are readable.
h=12 m=53
